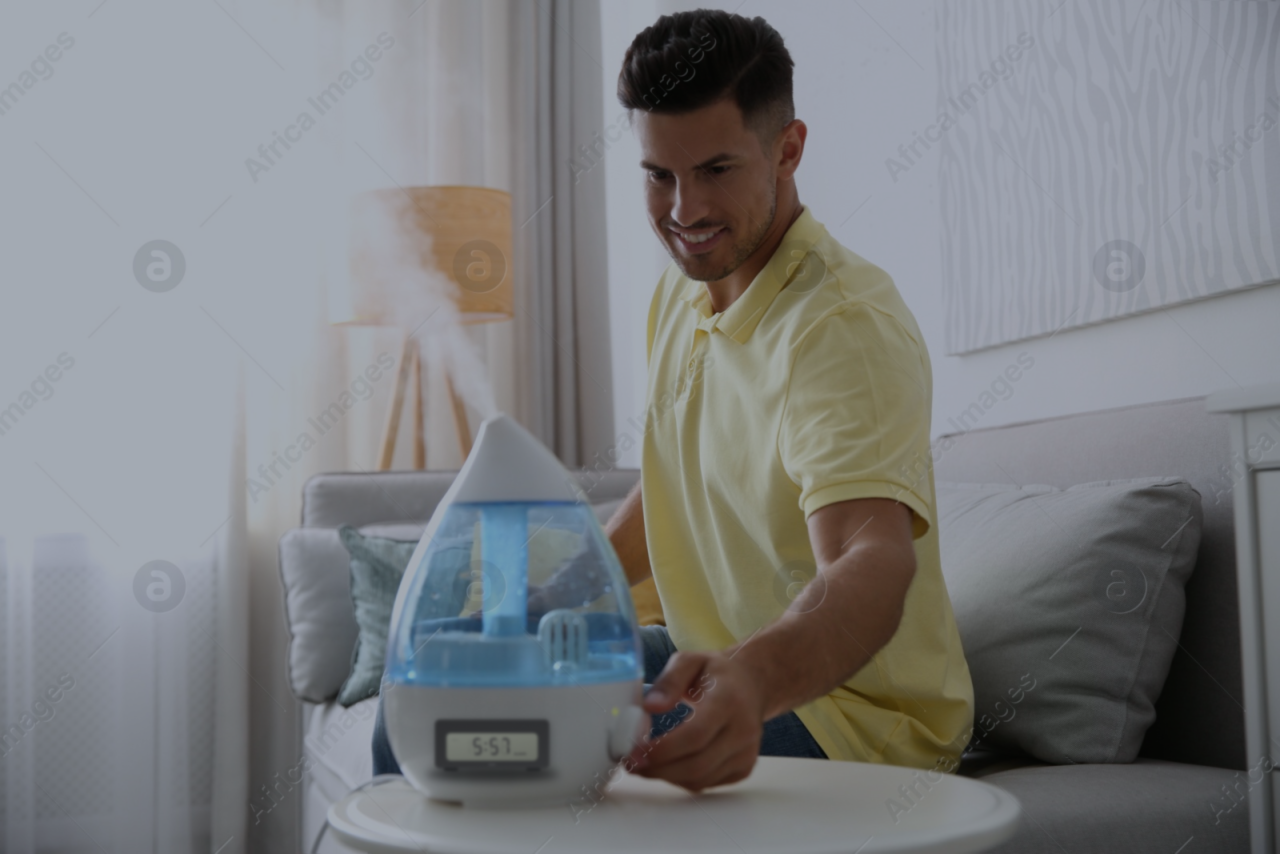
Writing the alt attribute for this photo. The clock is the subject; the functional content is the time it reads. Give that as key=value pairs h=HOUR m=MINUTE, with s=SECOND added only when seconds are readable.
h=5 m=57
